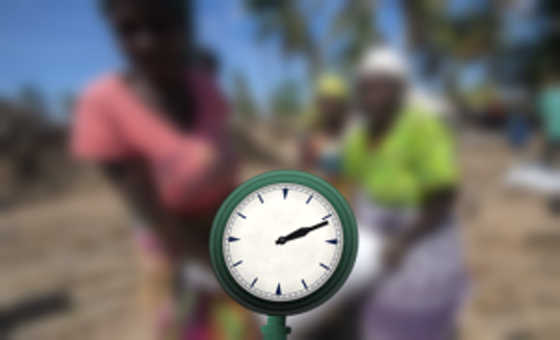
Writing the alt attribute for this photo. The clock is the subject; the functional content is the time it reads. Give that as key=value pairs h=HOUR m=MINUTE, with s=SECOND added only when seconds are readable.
h=2 m=11
